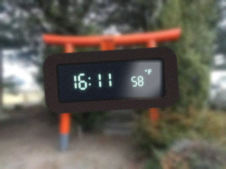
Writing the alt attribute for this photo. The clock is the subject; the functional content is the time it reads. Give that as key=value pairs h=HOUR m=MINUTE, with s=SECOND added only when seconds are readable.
h=16 m=11
